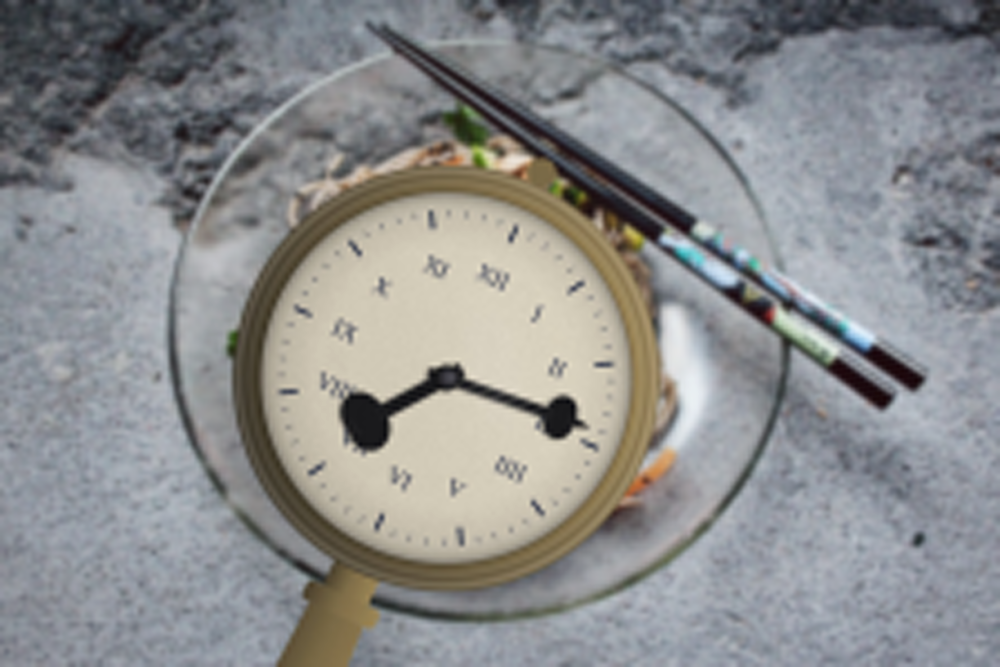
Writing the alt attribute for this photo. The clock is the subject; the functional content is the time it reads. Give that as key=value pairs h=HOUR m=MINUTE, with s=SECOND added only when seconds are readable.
h=7 m=14
